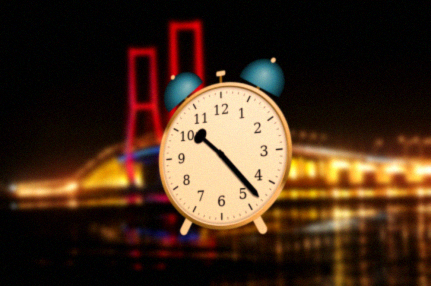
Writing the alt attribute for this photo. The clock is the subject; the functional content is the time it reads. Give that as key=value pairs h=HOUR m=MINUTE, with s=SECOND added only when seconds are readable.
h=10 m=23
